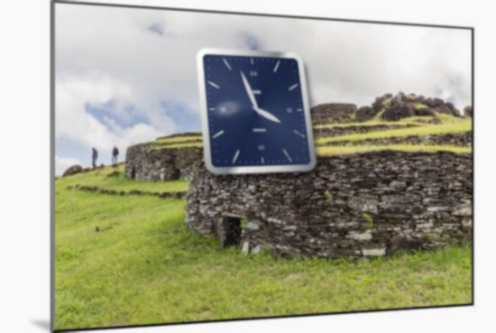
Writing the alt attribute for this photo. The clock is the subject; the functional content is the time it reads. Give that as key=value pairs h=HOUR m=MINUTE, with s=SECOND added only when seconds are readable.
h=3 m=57
